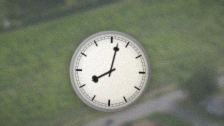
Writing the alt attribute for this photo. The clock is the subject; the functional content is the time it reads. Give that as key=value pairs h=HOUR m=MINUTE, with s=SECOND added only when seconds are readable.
h=8 m=2
